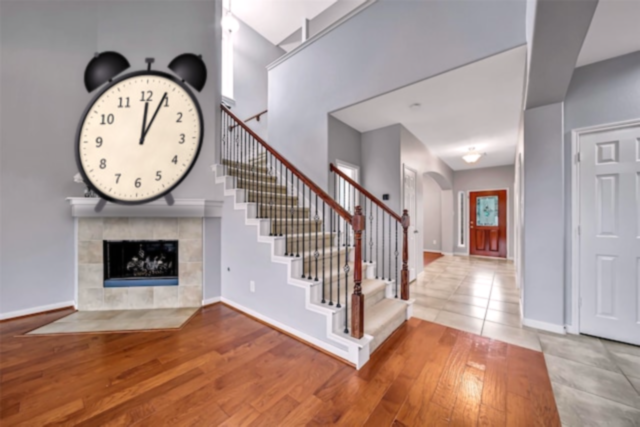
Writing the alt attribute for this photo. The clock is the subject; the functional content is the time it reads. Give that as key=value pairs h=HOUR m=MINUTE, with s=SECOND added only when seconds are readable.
h=12 m=4
